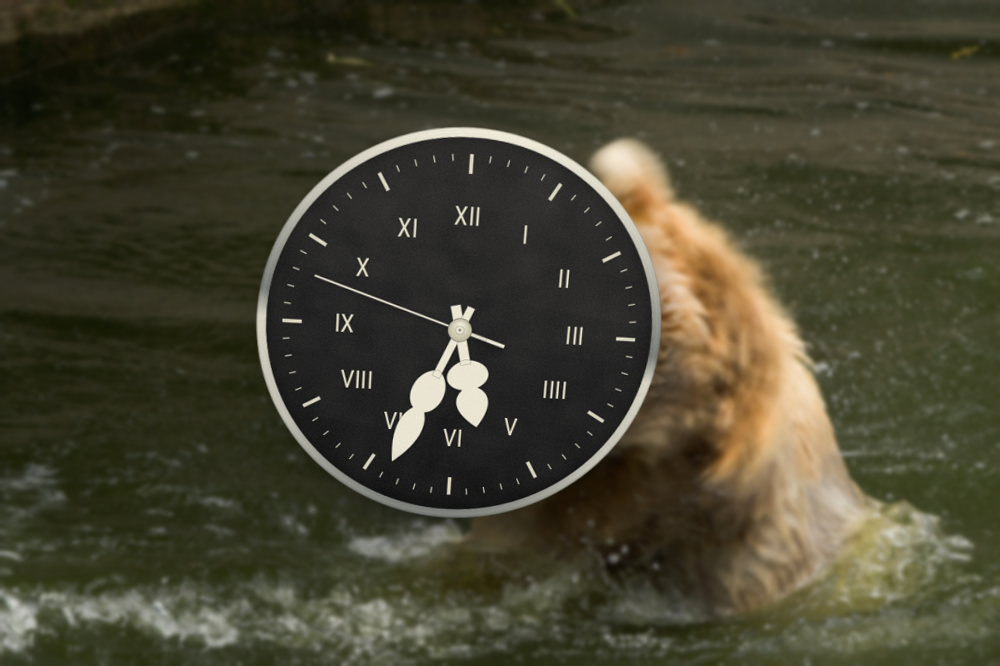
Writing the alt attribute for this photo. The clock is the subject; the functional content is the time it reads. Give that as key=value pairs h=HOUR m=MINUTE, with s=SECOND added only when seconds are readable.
h=5 m=33 s=48
